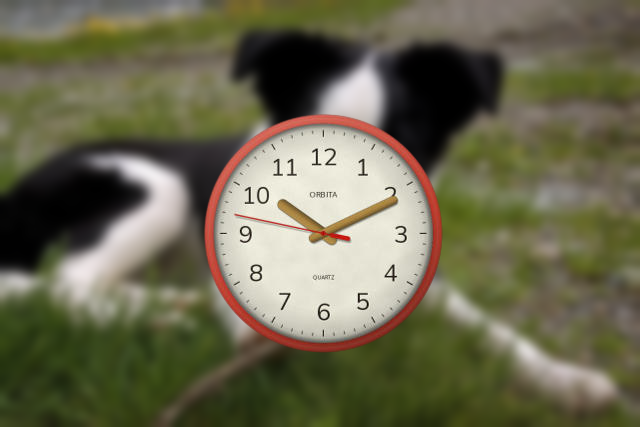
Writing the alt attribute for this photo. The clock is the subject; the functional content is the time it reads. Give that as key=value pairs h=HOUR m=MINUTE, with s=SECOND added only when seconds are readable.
h=10 m=10 s=47
